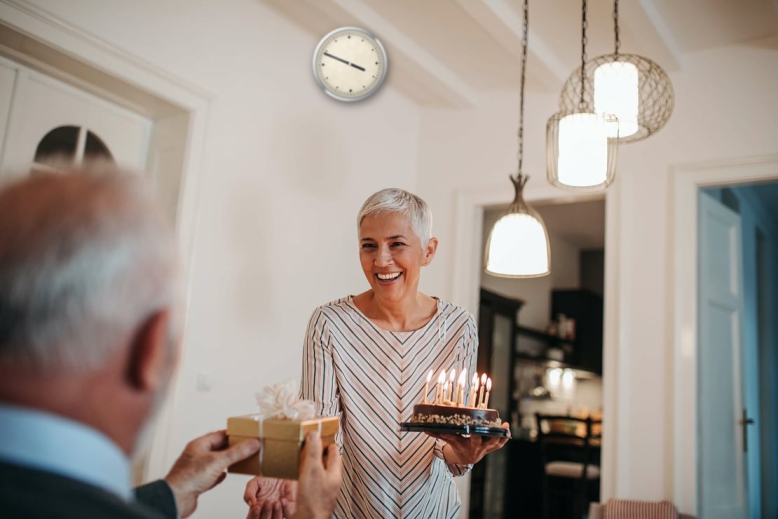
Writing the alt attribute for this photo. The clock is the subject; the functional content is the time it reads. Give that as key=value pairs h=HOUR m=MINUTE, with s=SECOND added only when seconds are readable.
h=3 m=49
